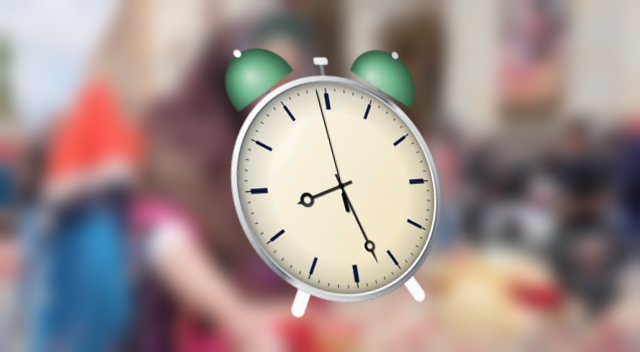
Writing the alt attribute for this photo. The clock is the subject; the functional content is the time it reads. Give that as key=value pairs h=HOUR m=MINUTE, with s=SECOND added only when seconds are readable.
h=8 m=26 s=59
